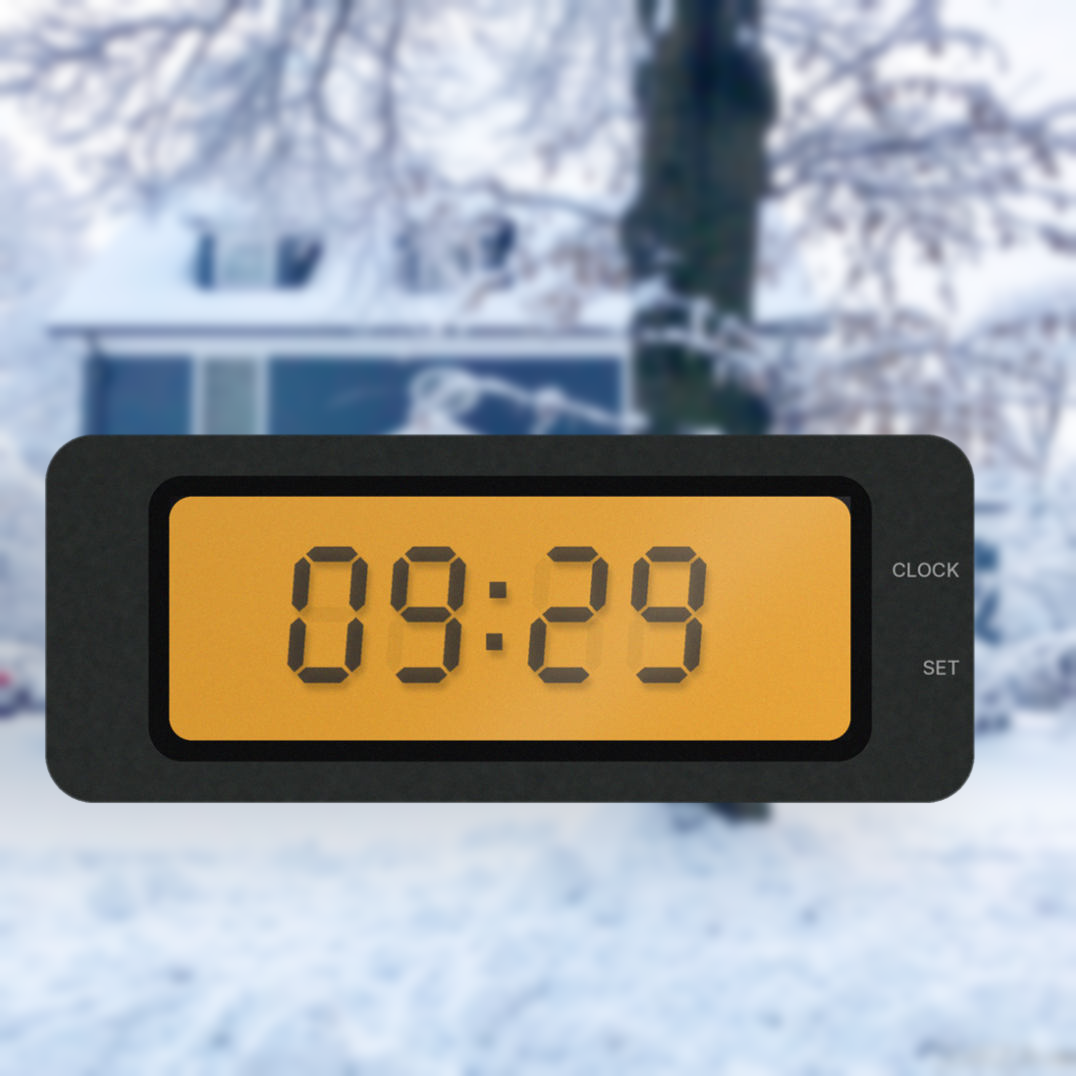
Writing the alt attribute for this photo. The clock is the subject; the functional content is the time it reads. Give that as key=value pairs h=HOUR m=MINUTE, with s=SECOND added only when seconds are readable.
h=9 m=29
